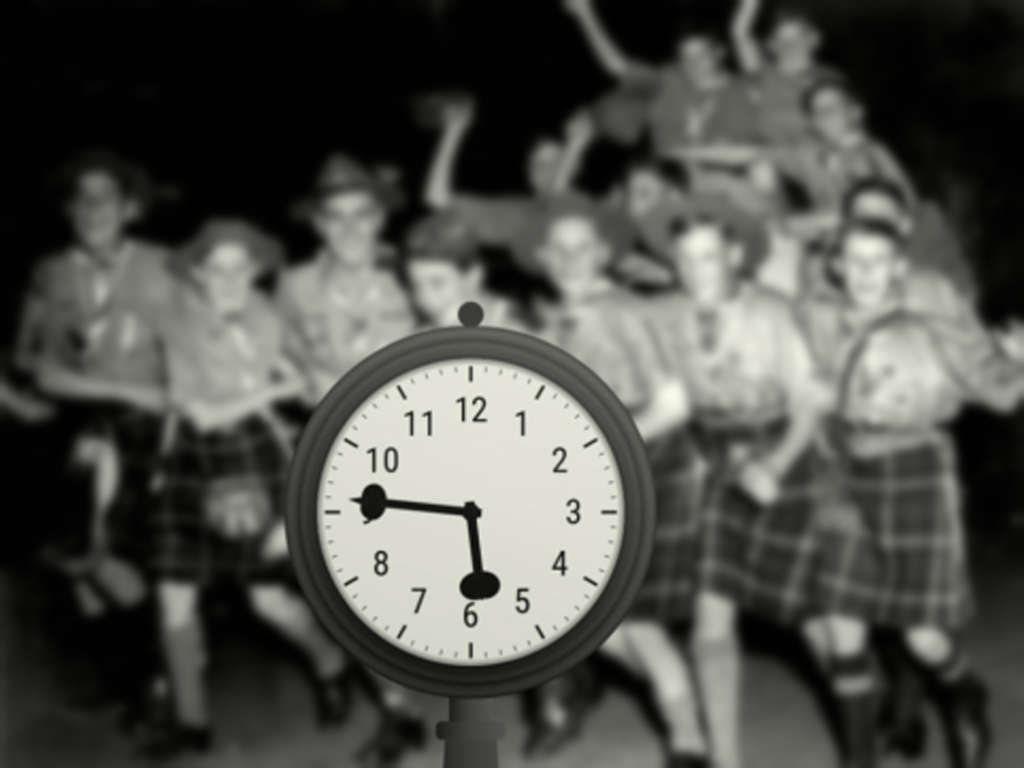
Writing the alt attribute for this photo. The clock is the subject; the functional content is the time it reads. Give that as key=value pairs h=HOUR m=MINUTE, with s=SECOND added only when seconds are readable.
h=5 m=46
